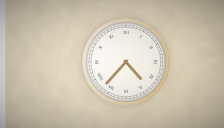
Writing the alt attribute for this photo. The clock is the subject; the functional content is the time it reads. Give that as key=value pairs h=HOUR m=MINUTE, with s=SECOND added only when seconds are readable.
h=4 m=37
